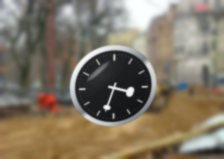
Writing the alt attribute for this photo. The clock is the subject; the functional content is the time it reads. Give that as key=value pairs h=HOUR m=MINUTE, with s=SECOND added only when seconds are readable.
h=3 m=33
